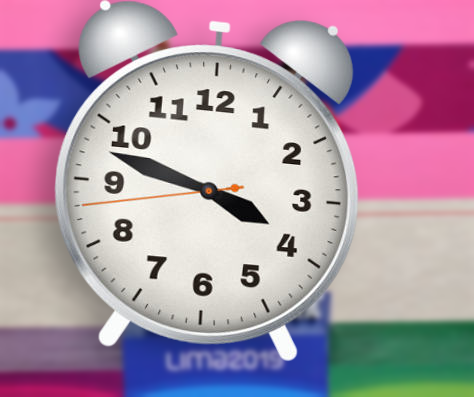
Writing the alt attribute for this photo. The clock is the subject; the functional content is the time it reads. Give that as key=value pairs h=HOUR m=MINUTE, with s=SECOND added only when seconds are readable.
h=3 m=47 s=43
